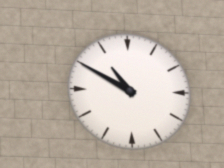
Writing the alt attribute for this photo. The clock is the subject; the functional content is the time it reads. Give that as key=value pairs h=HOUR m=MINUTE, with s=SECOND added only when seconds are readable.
h=10 m=50
